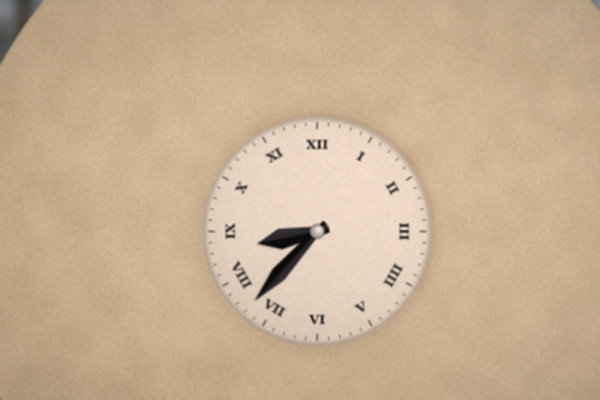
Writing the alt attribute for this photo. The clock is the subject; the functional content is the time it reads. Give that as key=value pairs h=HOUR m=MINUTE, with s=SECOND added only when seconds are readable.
h=8 m=37
